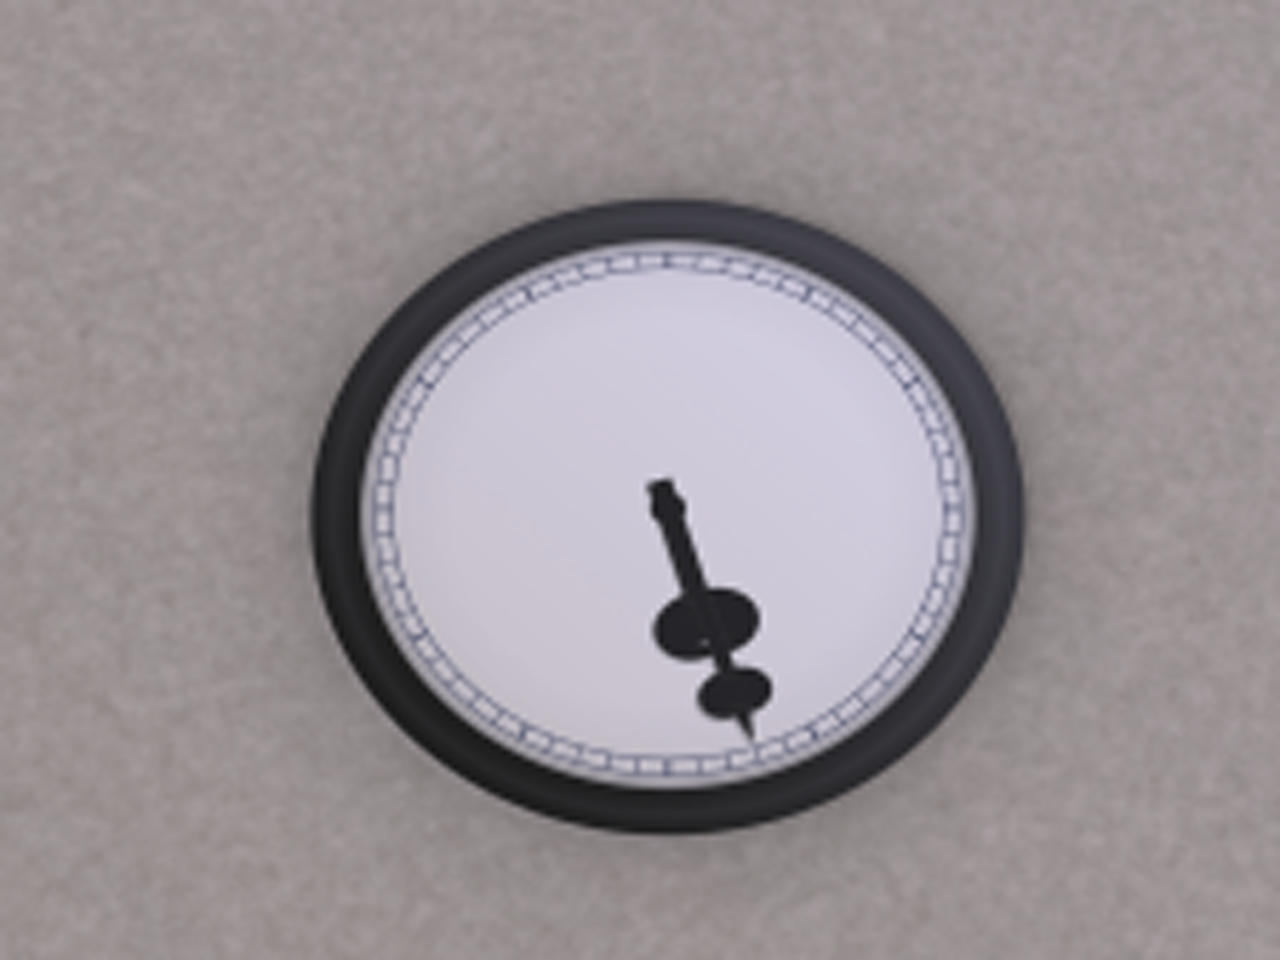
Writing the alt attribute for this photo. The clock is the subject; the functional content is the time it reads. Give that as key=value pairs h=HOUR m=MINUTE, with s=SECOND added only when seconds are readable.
h=5 m=27
